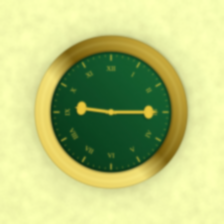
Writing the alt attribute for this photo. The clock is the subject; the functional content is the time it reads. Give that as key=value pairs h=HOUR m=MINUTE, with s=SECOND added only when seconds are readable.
h=9 m=15
